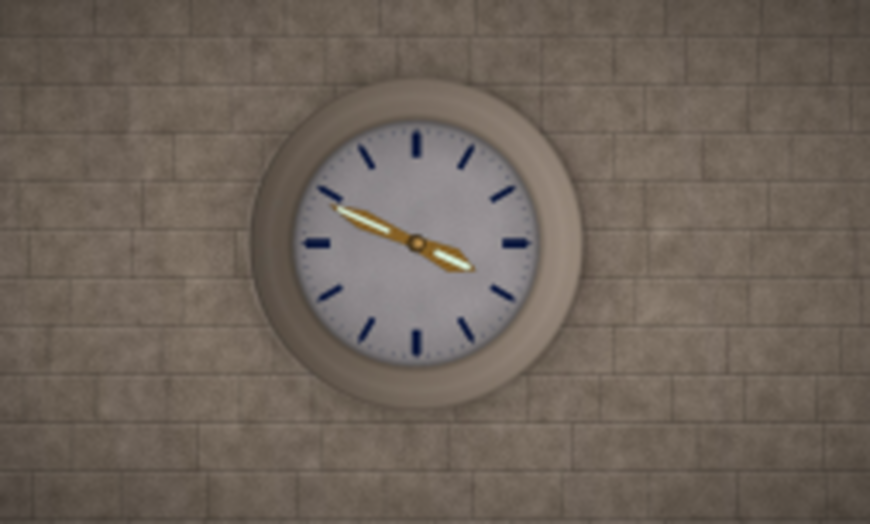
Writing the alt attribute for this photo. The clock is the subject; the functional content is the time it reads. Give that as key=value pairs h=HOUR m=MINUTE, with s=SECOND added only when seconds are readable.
h=3 m=49
